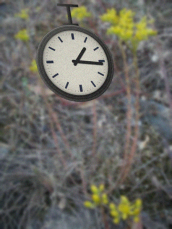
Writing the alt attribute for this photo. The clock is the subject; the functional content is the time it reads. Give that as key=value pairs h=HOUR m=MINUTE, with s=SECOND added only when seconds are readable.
h=1 m=16
